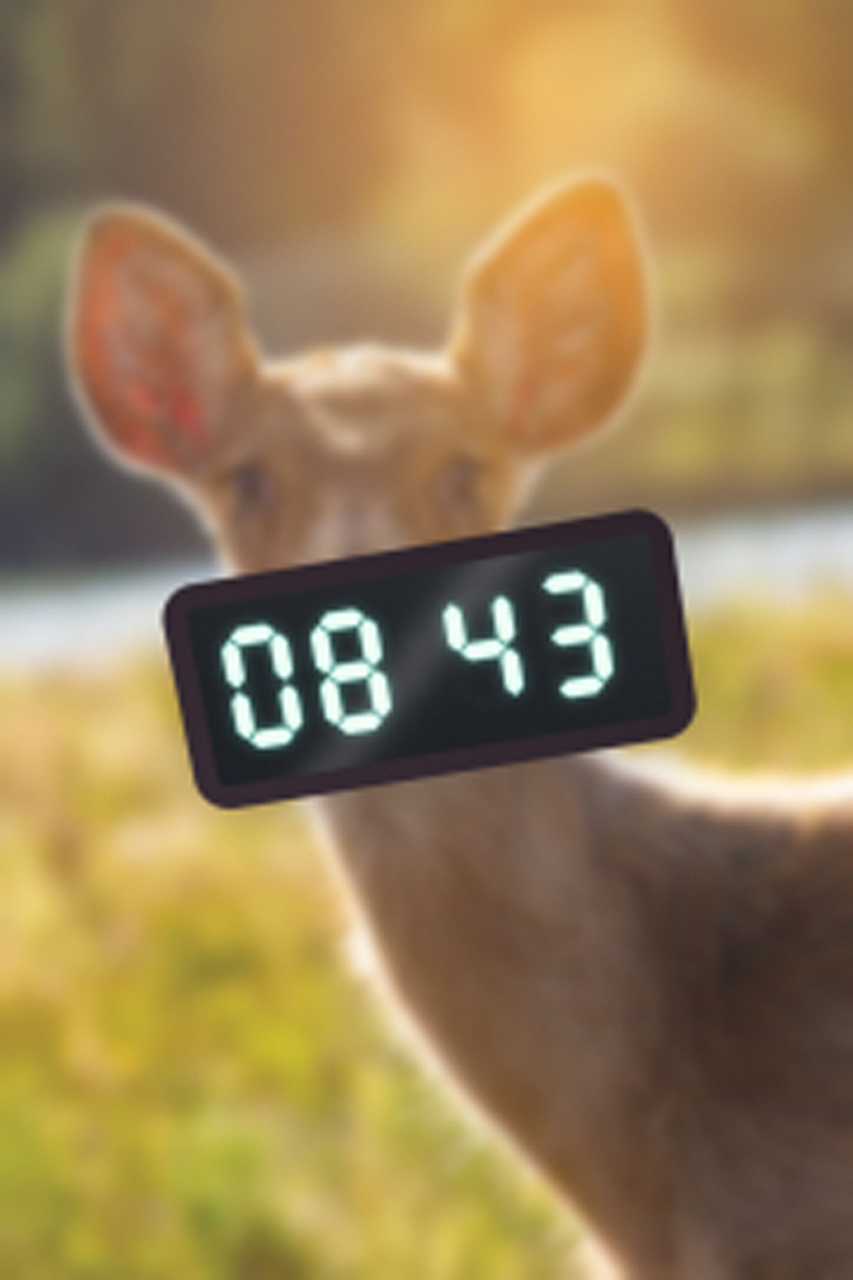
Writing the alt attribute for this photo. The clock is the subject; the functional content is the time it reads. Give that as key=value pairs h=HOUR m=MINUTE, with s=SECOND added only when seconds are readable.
h=8 m=43
